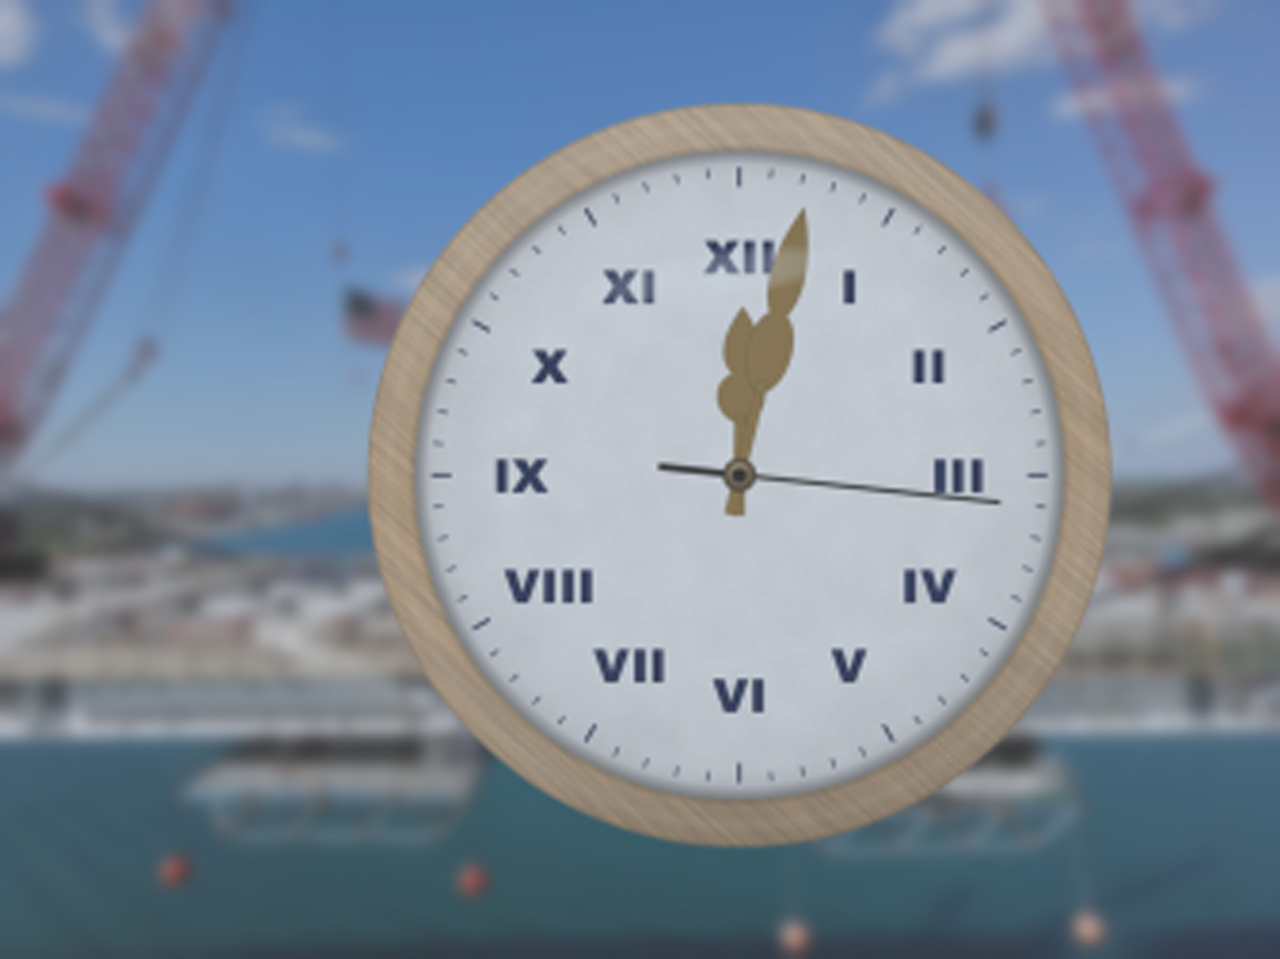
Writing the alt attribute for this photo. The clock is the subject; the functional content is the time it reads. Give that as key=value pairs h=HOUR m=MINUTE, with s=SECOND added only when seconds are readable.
h=12 m=2 s=16
